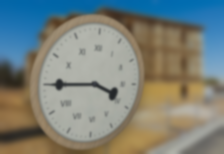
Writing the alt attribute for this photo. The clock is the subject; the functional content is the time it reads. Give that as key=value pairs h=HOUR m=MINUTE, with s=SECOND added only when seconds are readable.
h=3 m=45
